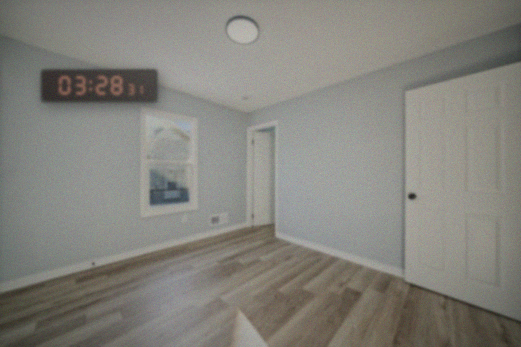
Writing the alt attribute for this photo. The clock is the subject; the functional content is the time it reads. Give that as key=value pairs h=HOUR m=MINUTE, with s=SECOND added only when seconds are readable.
h=3 m=28
